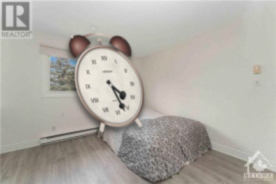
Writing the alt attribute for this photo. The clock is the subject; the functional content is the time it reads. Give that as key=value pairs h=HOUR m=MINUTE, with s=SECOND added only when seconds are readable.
h=4 m=27
